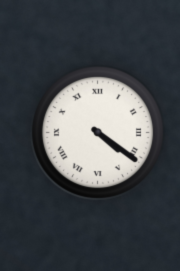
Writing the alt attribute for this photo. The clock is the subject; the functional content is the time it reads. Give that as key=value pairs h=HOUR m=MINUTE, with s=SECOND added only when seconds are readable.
h=4 m=21
